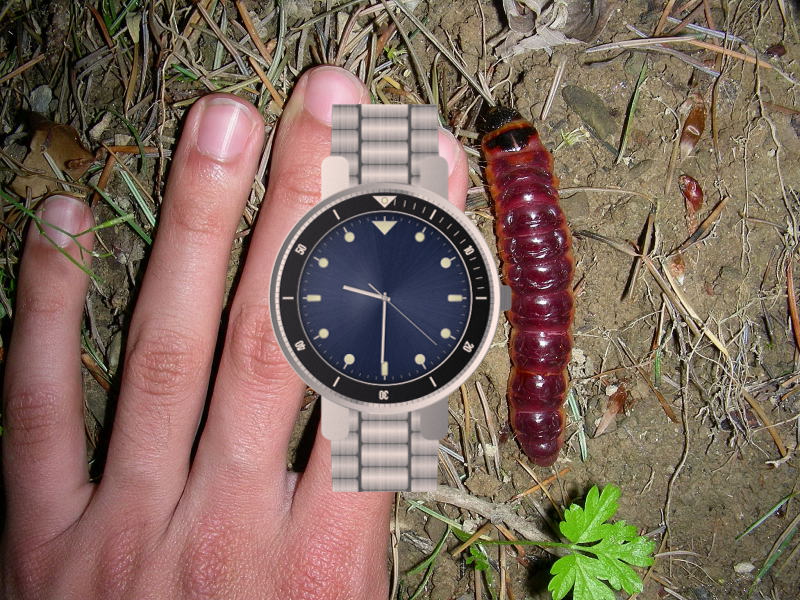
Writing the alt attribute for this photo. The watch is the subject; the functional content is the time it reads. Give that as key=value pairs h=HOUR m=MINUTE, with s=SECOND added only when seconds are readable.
h=9 m=30 s=22
